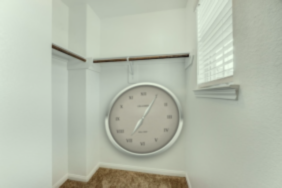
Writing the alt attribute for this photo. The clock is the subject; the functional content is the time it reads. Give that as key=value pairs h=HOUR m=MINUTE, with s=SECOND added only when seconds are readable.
h=7 m=5
